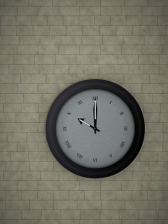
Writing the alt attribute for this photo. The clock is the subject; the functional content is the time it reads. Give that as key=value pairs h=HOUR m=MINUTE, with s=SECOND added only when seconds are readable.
h=10 m=0
